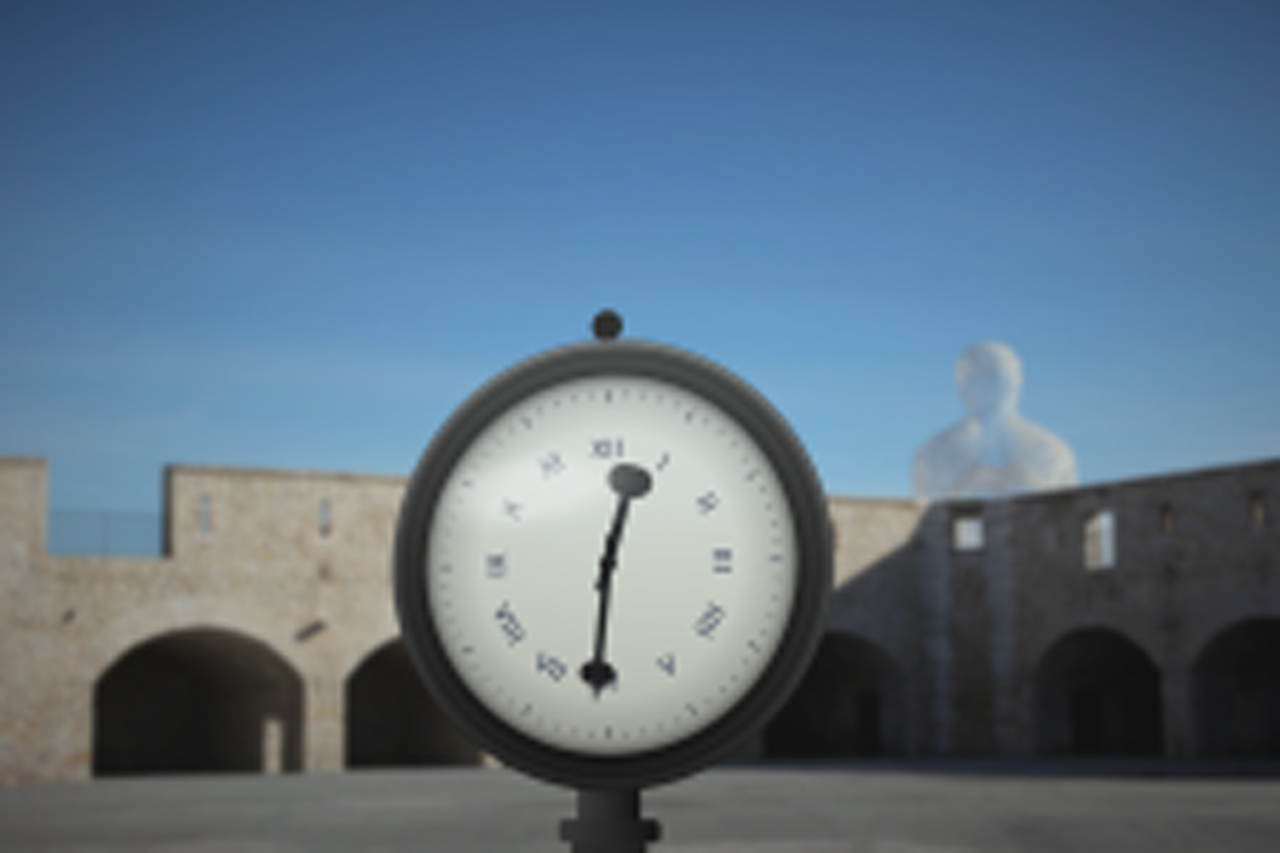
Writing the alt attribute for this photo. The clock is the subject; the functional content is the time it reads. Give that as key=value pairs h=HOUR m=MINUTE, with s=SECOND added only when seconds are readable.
h=12 m=31
